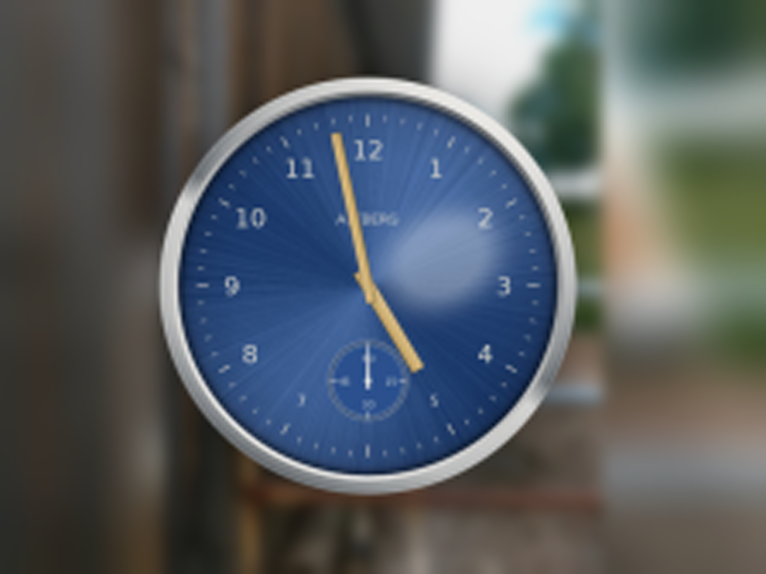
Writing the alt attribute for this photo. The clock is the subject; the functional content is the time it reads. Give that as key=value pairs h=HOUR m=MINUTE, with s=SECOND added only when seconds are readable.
h=4 m=58
